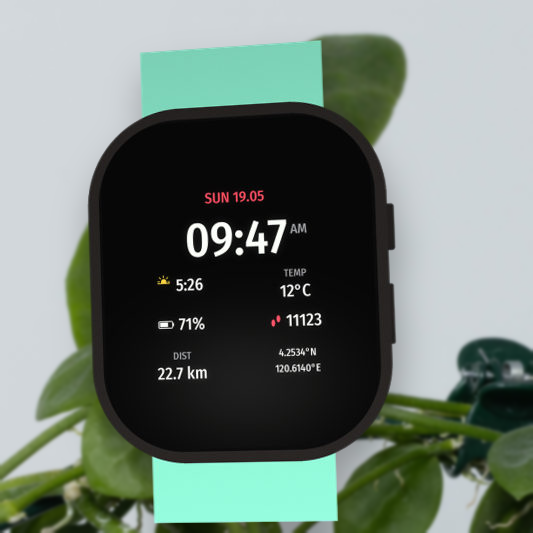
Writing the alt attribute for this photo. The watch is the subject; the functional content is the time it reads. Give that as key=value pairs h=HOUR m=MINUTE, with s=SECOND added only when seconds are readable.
h=9 m=47
